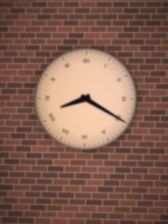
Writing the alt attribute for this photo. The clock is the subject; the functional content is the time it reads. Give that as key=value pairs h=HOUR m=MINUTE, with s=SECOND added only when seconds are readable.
h=8 m=20
